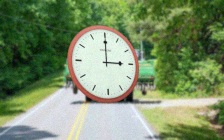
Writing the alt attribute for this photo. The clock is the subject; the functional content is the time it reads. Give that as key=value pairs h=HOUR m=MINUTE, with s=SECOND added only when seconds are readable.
h=3 m=0
